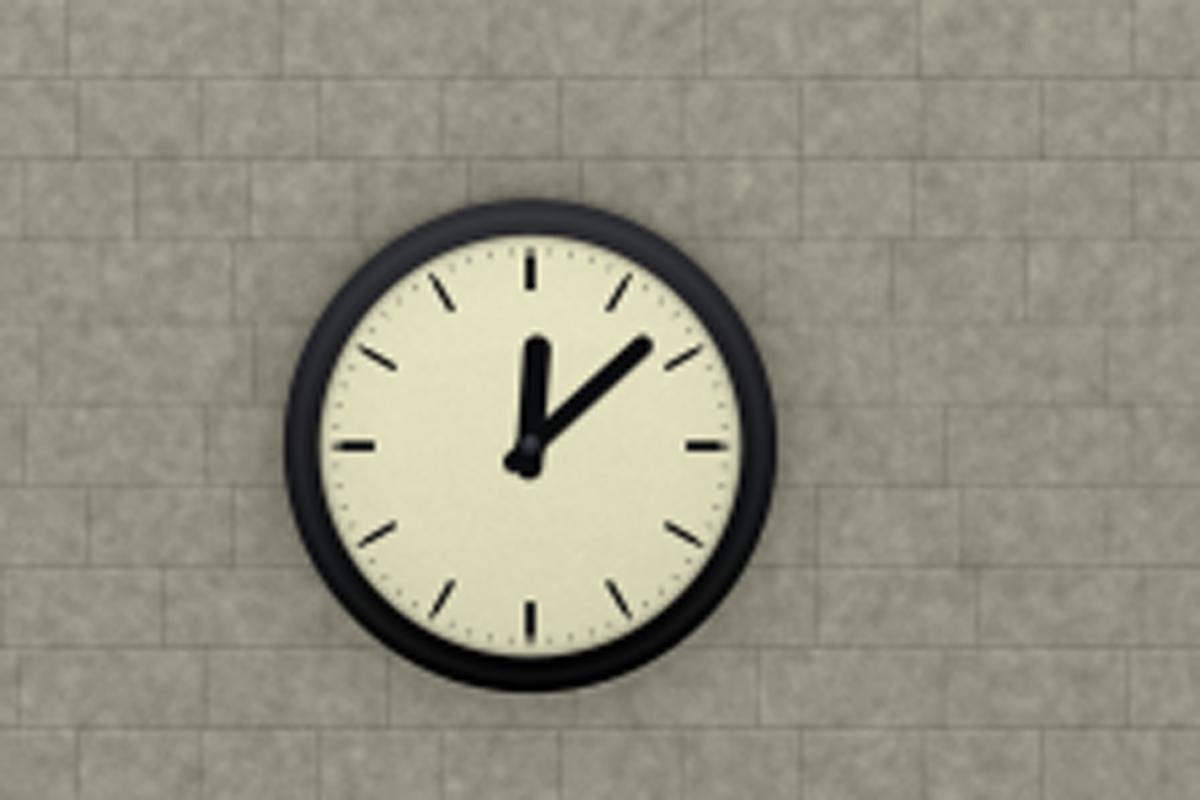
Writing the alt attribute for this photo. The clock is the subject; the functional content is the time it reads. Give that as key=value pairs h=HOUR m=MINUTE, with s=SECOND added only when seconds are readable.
h=12 m=8
